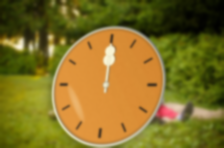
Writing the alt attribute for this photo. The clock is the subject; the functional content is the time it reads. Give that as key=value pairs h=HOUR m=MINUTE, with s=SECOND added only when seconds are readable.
h=12 m=0
